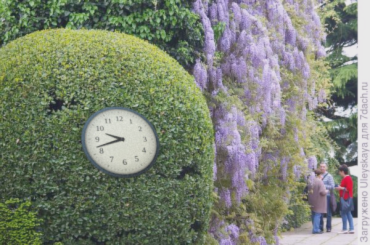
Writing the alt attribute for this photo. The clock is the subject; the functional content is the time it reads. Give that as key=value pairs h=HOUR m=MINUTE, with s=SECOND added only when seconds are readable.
h=9 m=42
